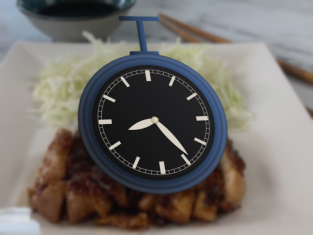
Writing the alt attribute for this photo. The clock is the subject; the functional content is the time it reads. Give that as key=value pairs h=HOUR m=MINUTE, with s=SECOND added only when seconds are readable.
h=8 m=24
